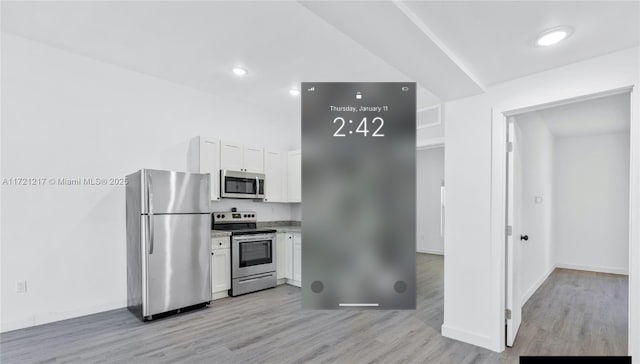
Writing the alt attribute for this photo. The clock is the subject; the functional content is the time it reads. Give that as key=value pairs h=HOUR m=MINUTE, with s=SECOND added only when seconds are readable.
h=2 m=42
